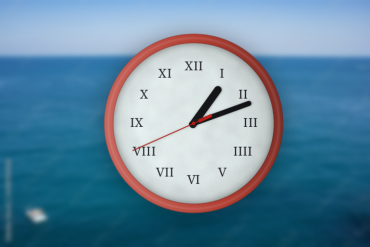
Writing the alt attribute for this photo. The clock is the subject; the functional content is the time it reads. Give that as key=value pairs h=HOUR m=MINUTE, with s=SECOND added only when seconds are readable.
h=1 m=11 s=41
